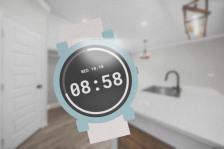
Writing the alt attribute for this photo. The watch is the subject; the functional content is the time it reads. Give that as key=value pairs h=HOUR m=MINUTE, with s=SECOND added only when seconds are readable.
h=8 m=58
